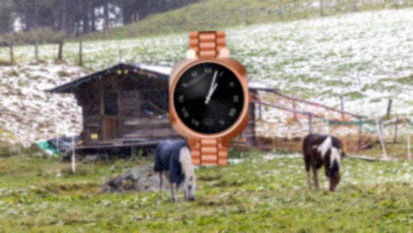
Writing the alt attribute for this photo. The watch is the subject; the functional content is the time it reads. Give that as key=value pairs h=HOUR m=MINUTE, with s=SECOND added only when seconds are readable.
h=1 m=3
